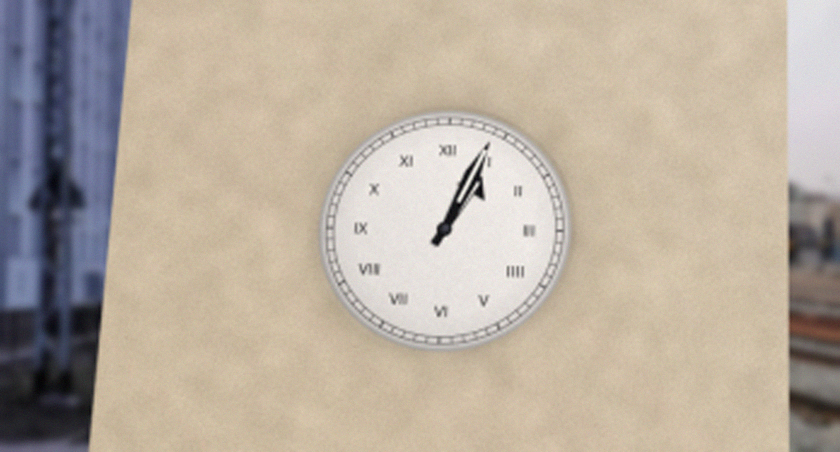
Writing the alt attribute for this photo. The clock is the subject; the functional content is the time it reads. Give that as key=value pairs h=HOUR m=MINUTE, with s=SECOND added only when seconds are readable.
h=1 m=4
